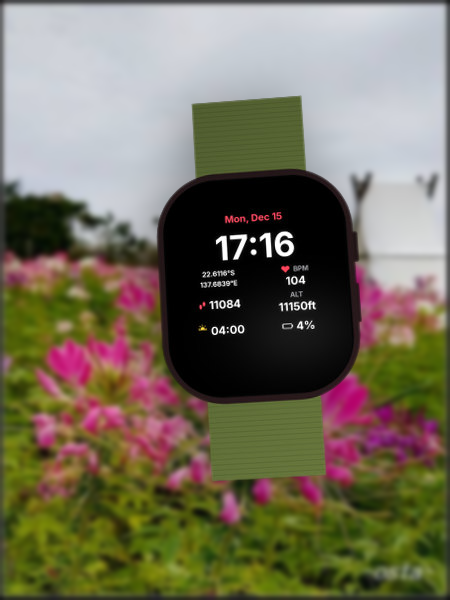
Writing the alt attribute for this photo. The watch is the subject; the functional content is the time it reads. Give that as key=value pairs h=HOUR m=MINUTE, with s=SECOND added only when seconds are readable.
h=17 m=16
